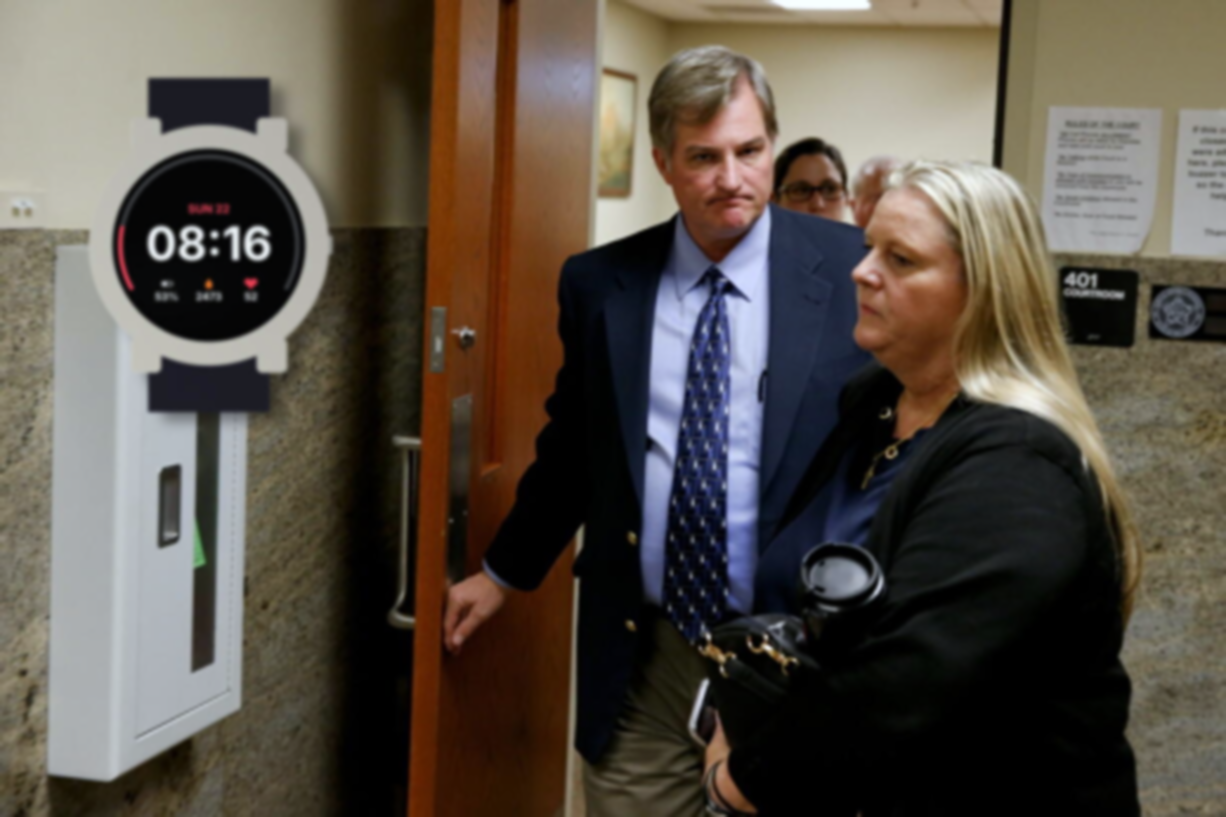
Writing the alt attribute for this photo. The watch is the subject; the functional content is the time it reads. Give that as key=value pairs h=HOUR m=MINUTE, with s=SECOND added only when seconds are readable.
h=8 m=16
